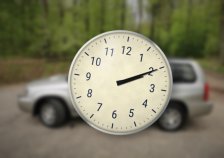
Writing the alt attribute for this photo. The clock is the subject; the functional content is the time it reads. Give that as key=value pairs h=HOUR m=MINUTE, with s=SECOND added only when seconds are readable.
h=2 m=10
